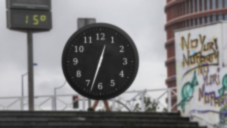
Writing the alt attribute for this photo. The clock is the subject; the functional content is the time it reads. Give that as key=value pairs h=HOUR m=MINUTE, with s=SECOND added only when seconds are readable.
h=12 m=33
